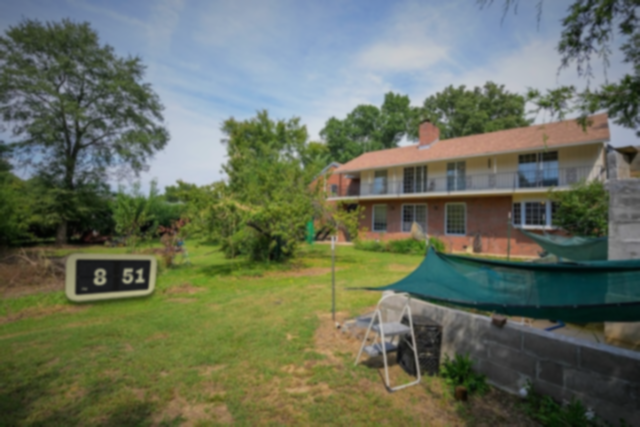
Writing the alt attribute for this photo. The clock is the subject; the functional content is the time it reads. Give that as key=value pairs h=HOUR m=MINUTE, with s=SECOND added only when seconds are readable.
h=8 m=51
